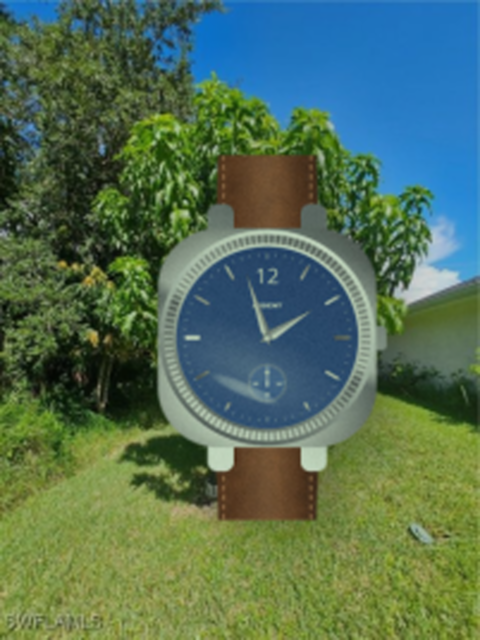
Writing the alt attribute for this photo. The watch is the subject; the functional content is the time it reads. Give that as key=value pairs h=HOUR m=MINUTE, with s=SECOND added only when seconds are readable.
h=1 m=57
